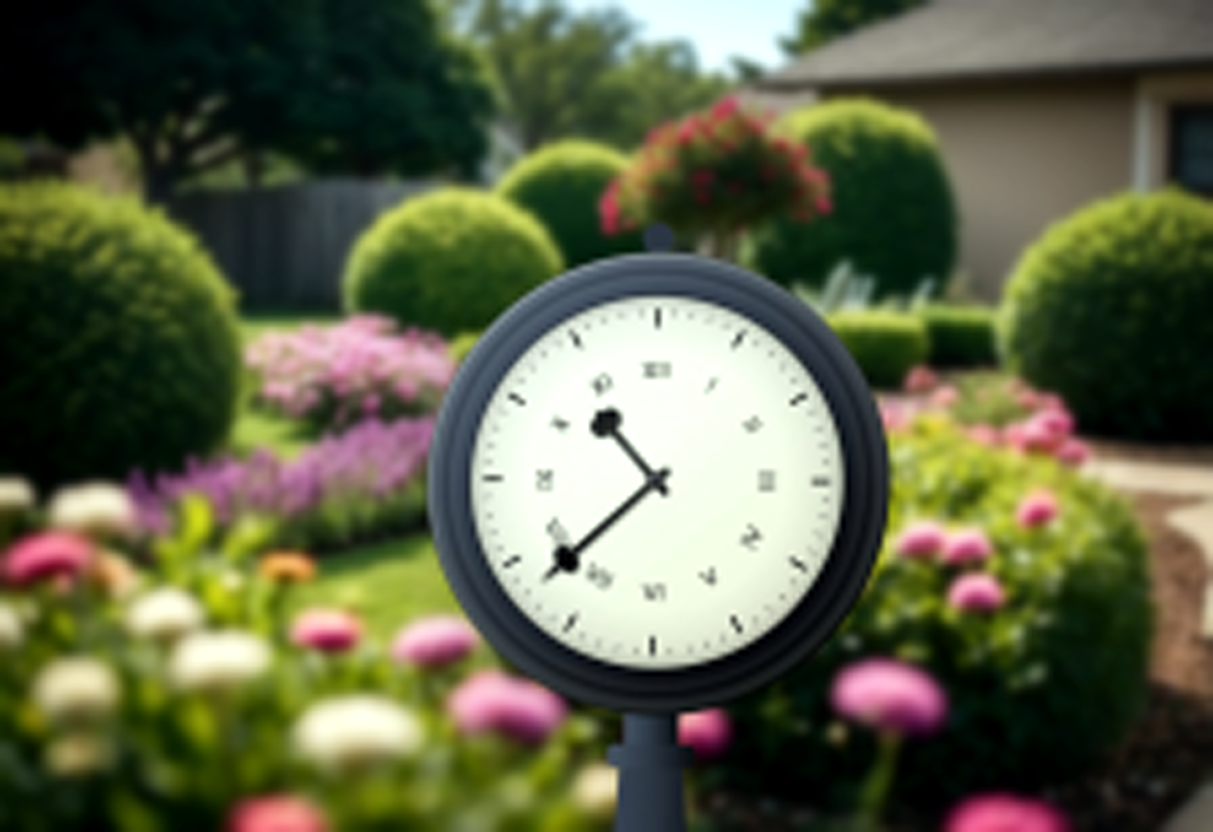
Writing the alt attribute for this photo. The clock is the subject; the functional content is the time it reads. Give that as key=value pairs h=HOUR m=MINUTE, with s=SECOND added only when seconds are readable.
h=10 m=38
